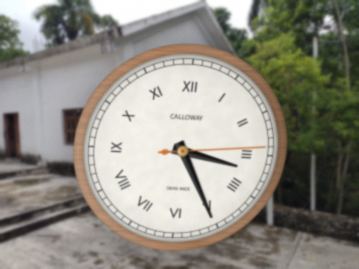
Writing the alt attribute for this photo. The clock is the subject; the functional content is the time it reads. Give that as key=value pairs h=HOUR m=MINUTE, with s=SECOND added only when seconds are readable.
h=3 m=25 s=14
